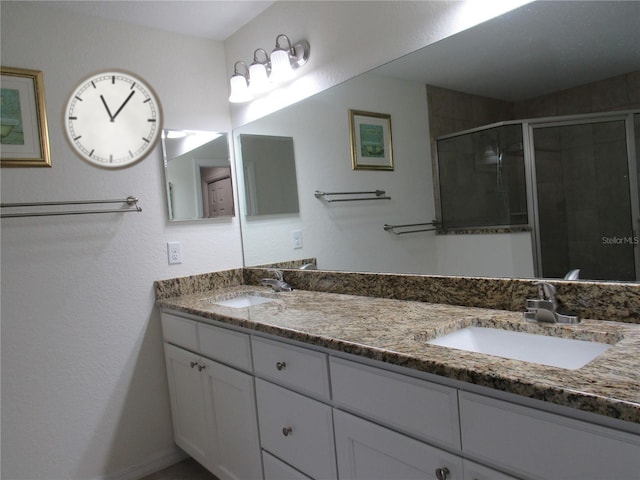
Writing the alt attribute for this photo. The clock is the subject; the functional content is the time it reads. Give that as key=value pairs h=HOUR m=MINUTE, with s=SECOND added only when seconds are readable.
h=11 m=6
